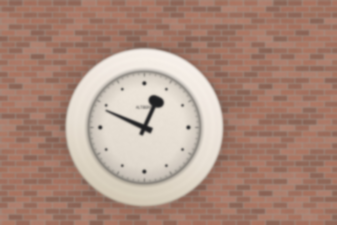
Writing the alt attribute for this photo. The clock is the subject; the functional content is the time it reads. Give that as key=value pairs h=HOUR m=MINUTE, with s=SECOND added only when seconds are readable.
h=12 m=49
